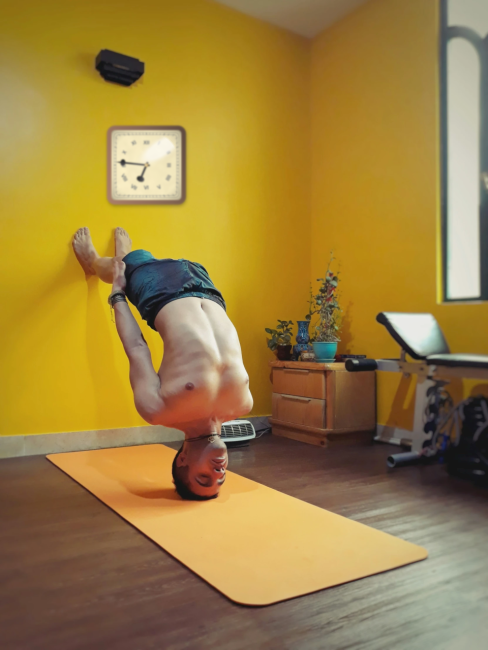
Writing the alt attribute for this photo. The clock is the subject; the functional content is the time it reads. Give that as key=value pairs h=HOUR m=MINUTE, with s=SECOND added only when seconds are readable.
h=6 m=46
